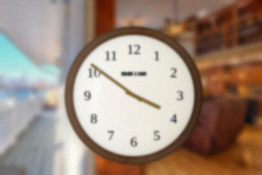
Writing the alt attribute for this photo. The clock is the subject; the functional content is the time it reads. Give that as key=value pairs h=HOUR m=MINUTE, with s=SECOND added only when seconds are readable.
h=3 m=51
